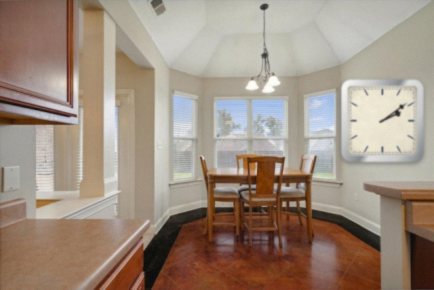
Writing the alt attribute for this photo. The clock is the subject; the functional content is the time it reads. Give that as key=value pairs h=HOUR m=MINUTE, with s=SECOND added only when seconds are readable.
h=2 m=9
